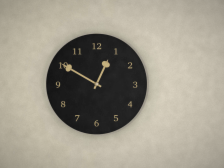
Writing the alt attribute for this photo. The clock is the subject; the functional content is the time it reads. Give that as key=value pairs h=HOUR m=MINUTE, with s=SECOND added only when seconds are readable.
h=12 m=50
